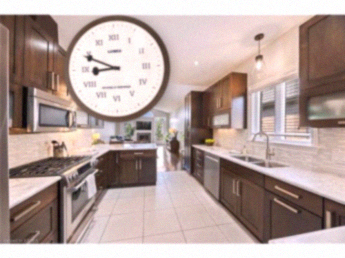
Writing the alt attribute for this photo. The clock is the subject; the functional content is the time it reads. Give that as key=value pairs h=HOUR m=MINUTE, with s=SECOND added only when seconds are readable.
h=8 m=49
